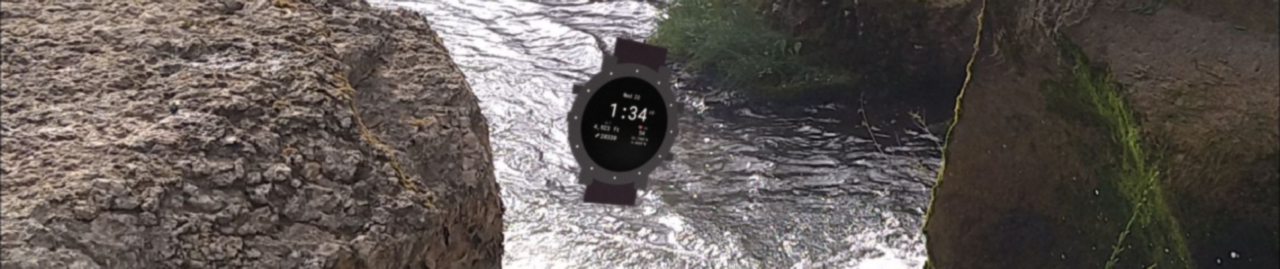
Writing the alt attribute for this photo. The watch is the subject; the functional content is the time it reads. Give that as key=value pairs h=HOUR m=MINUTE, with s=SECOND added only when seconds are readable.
h=1 m=34
